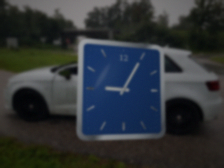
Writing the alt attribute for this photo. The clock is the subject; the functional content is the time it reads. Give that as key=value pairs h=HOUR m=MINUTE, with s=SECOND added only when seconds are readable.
h=9 m=5
